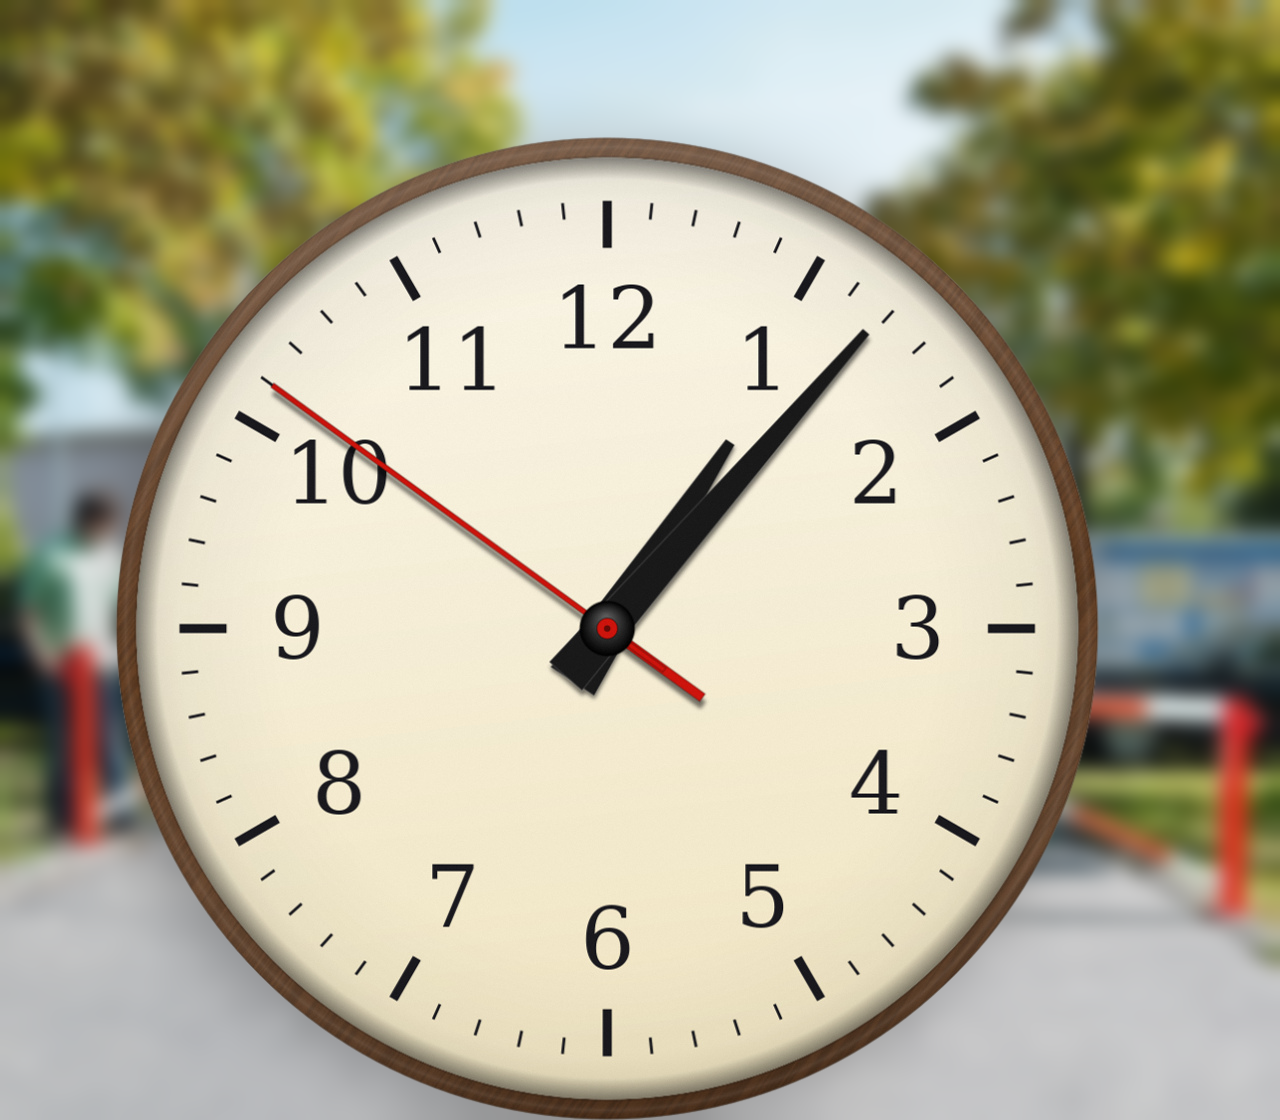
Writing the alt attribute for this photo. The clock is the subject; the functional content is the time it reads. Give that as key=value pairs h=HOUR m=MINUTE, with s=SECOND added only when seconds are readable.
h=1 m=6 s=51
